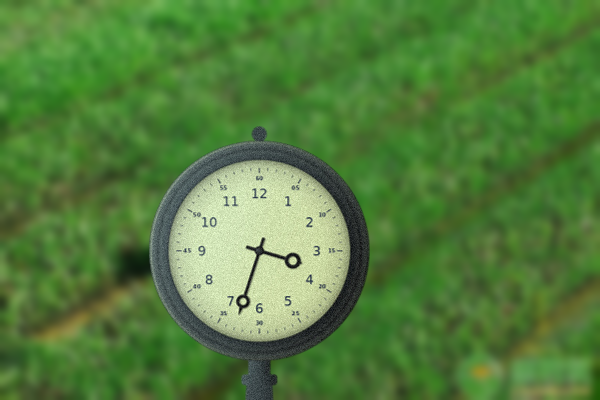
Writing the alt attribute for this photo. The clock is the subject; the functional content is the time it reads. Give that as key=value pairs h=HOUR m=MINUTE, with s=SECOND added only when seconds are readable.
h=3 m=33
